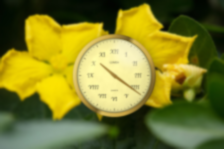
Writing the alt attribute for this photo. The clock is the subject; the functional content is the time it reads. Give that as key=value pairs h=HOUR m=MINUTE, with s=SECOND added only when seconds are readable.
h=10 m=21
